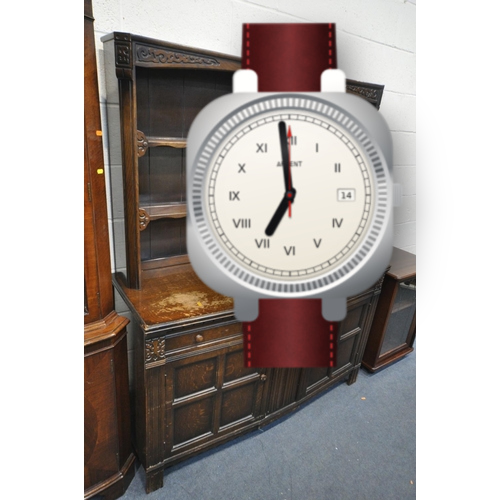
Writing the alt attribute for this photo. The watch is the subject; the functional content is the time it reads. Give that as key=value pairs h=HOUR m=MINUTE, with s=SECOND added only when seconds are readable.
h=6 m=59 s=0
